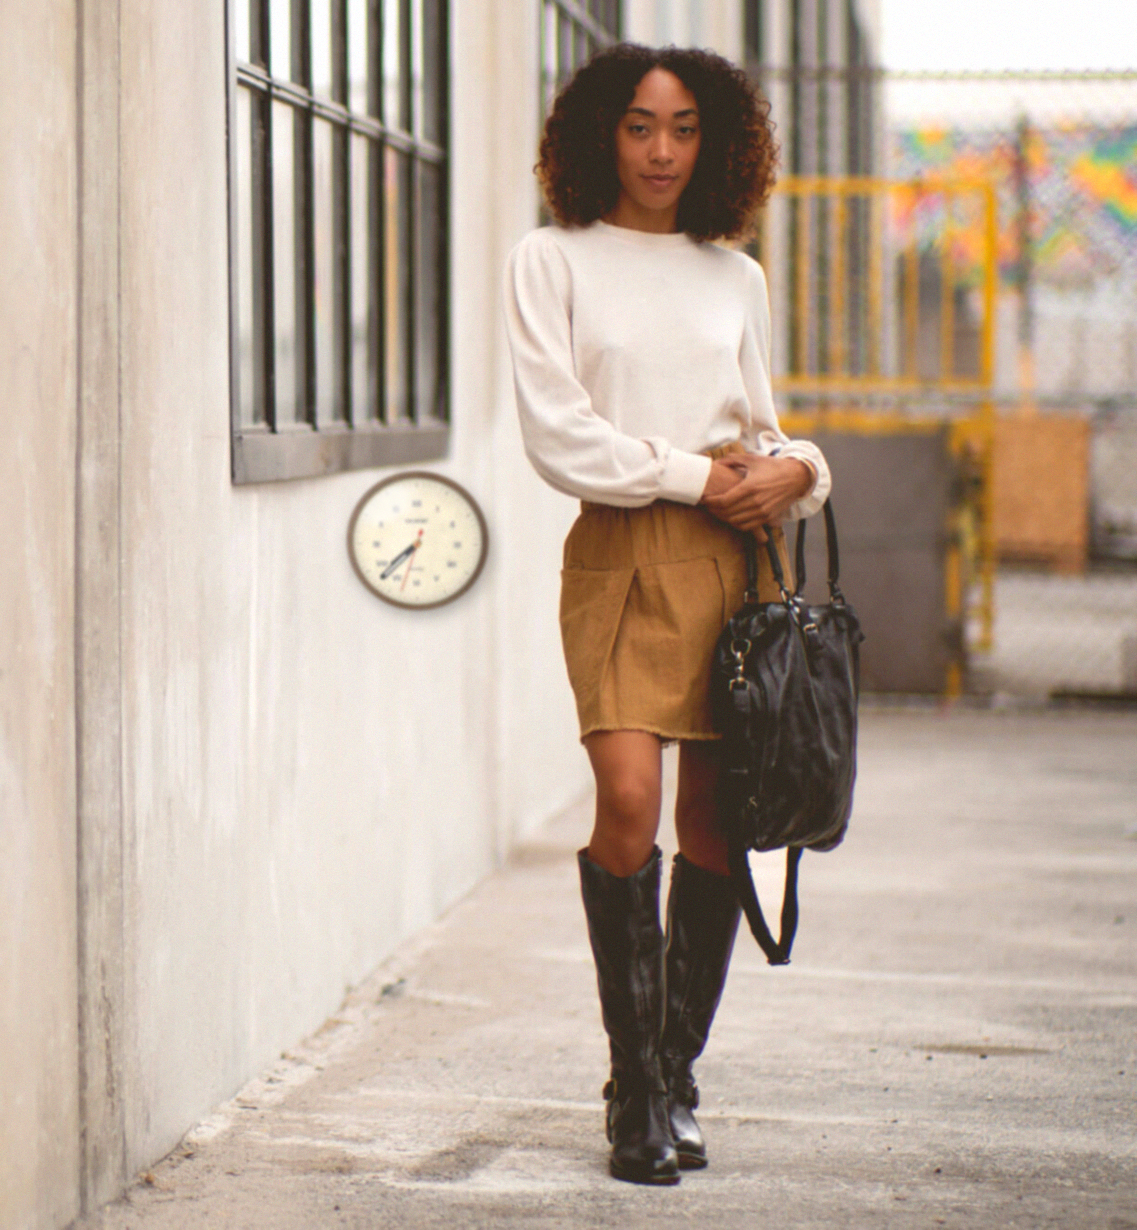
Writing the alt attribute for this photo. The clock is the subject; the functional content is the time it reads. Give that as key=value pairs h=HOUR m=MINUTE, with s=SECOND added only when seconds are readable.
h=7 m=37 s=33
